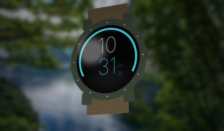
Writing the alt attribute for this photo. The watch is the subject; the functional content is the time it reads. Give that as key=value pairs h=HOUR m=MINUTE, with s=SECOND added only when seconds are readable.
h=10 m=31
